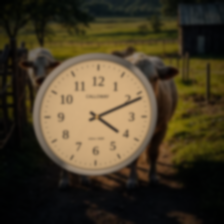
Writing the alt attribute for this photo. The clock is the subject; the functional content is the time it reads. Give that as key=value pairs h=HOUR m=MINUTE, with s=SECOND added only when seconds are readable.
h=4 m=11
